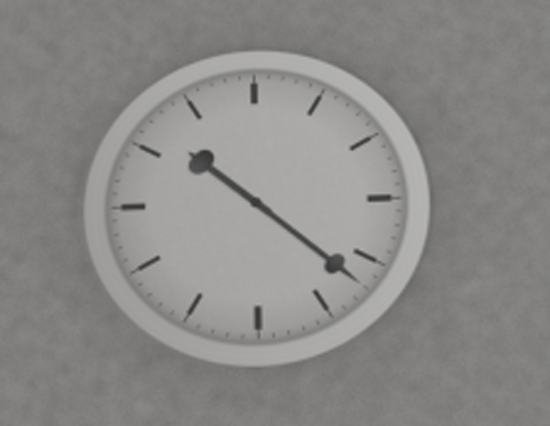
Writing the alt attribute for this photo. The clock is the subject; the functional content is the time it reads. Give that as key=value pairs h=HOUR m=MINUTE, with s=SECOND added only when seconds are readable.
h=10 m=22
